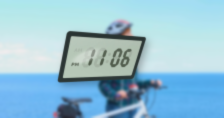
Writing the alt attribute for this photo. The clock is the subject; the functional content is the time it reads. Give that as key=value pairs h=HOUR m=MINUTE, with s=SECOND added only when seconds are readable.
h=11 m=6
